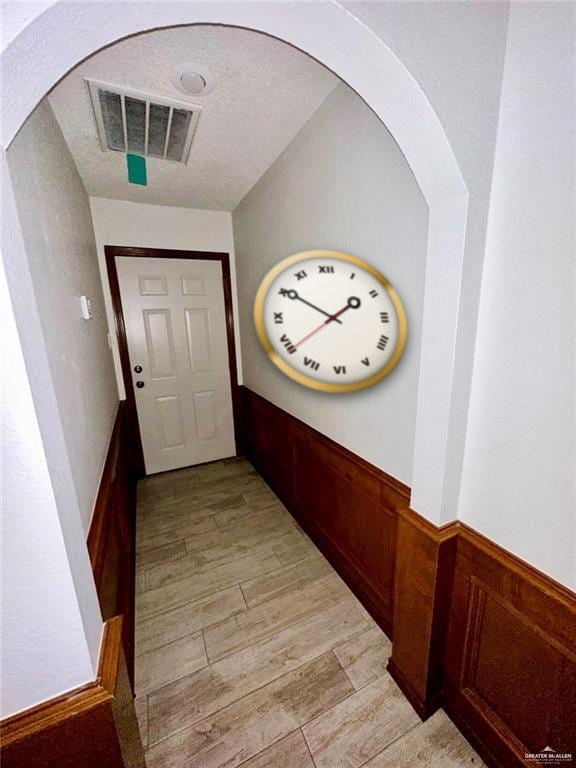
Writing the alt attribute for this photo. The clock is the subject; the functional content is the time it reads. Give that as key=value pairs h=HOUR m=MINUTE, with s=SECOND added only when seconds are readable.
h=1 m=50 s=39
